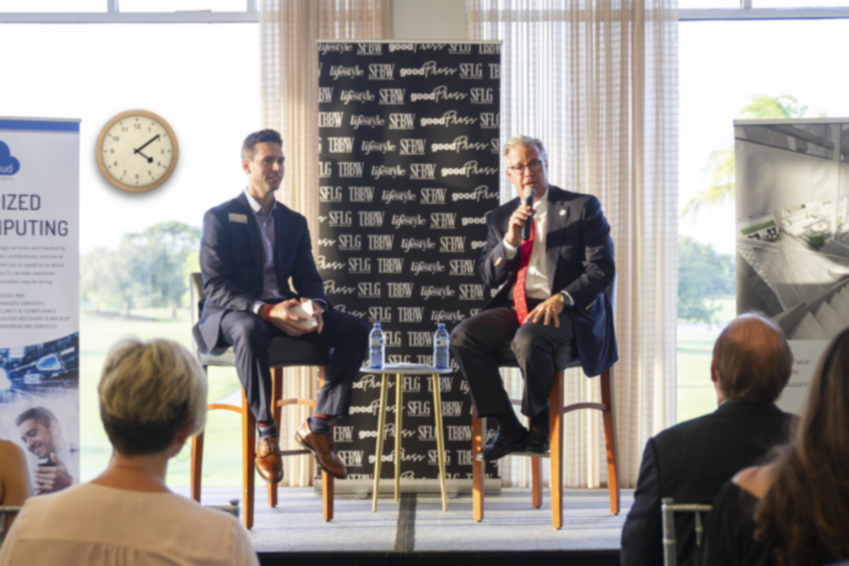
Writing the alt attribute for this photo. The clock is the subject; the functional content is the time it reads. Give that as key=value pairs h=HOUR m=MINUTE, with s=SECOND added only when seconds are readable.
h=4 m=9
